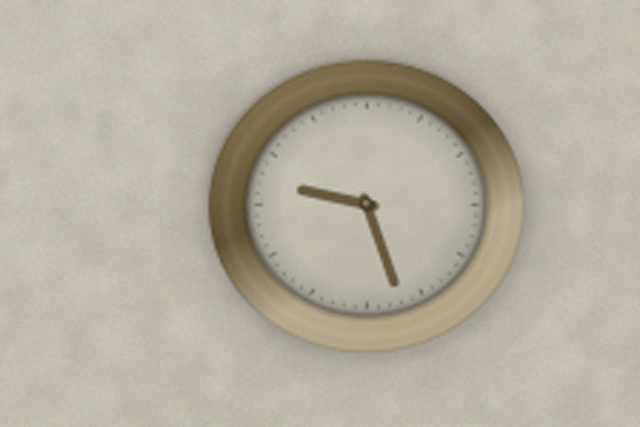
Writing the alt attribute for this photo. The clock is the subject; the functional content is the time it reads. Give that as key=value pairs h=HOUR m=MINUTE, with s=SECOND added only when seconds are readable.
h=9 m=27
